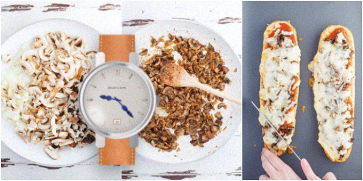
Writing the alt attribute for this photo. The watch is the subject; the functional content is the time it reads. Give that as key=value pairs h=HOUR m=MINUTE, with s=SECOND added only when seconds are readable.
h=9 m=23
